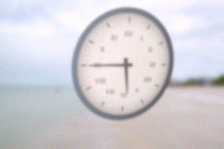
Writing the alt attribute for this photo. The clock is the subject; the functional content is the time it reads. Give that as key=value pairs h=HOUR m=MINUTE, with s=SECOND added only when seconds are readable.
h=5 m=45
